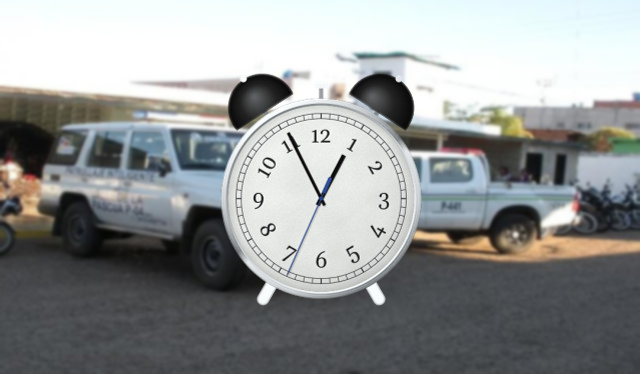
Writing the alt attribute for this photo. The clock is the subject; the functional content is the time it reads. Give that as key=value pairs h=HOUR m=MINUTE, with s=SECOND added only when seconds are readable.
h=12 m=55 s=34
